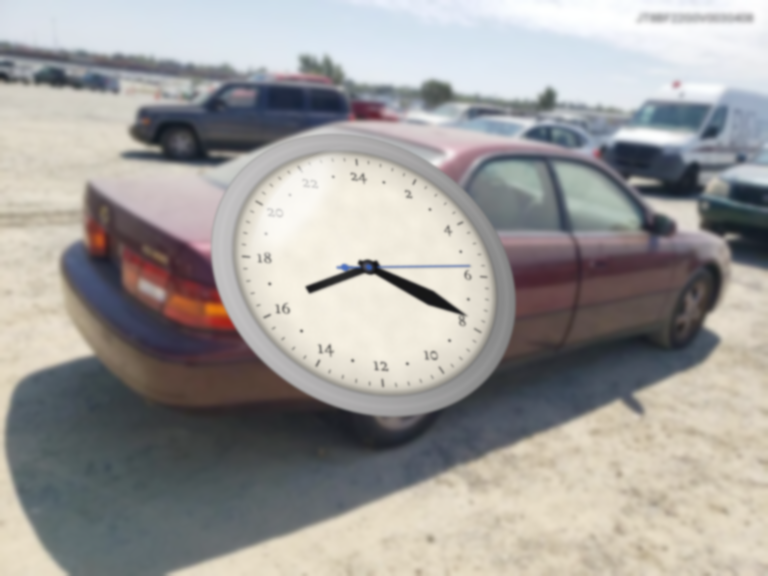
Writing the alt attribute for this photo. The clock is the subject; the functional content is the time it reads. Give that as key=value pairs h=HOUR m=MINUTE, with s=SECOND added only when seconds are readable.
h=16 m=19 s=14
